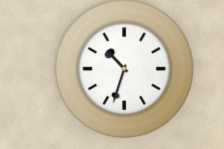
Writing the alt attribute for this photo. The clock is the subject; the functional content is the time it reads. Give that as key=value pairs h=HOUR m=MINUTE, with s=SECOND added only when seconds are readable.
h=10 m=33
